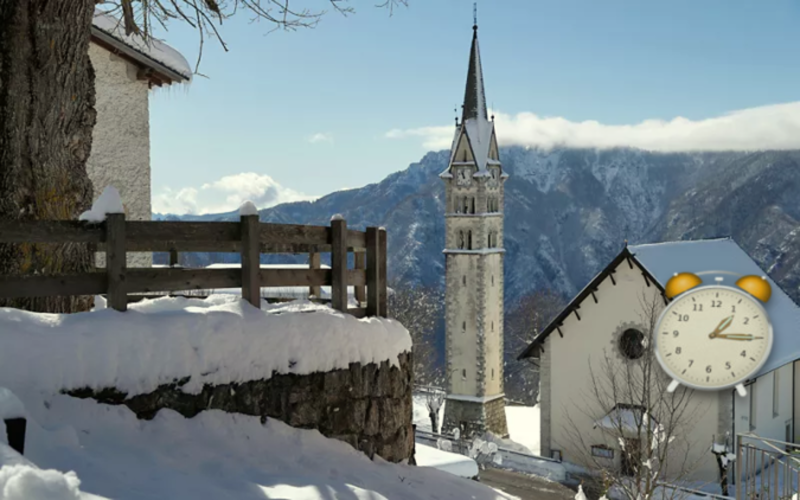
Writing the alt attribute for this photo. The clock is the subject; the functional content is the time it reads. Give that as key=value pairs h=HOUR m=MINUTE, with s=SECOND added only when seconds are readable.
h=1 m=15
